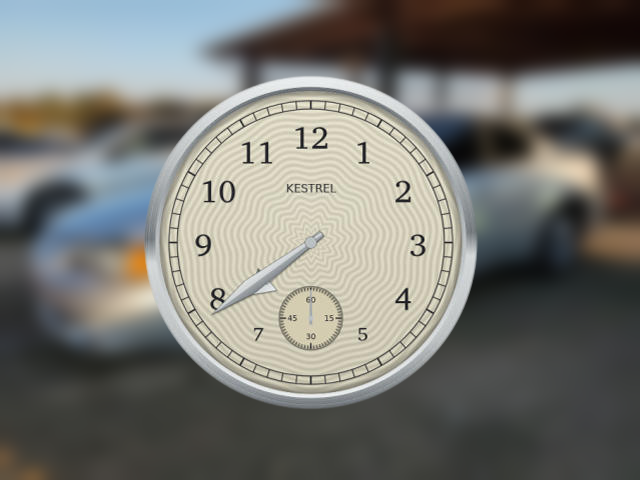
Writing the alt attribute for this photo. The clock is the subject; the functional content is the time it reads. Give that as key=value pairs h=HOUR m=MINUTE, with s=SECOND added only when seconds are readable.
h=7 m=39
